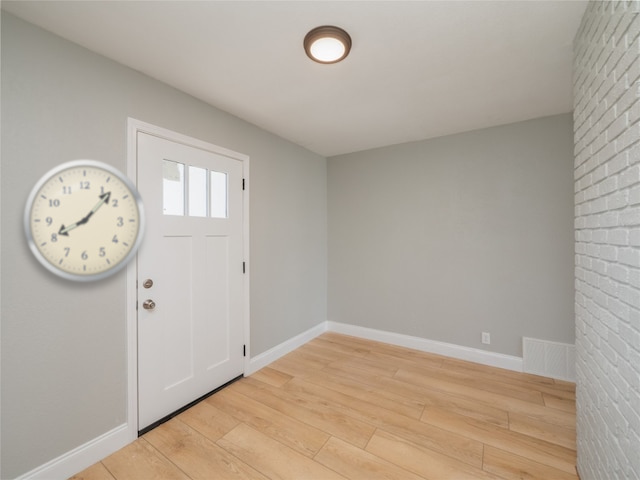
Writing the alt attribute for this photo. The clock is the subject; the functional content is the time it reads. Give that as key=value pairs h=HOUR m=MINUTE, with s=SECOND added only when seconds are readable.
h=8 m=7
